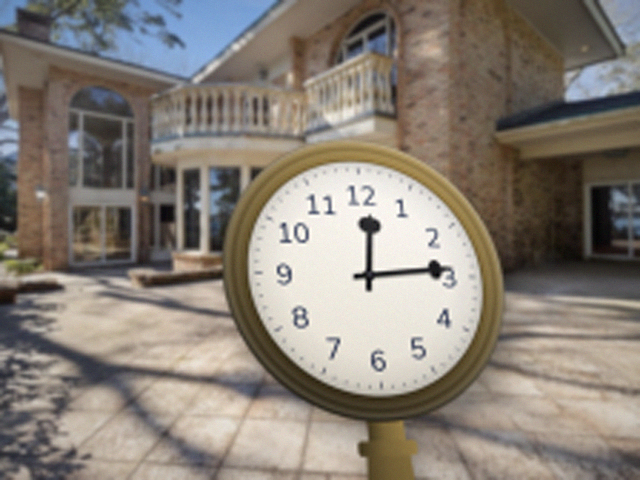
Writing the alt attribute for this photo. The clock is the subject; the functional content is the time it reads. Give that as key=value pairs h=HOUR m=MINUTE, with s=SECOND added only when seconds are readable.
h=12 m=14
